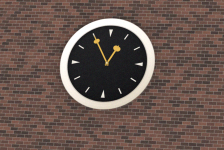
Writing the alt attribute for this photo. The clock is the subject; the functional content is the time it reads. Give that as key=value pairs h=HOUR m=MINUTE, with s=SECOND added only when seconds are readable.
h=12 m=55
